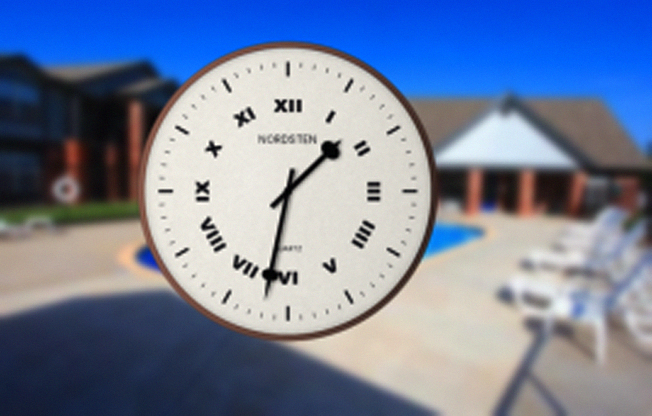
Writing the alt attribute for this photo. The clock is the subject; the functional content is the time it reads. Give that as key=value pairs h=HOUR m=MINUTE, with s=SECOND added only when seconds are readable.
h=1 m=32
